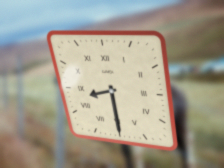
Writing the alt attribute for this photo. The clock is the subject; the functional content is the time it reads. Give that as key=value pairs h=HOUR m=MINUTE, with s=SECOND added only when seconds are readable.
h=8 m=30
